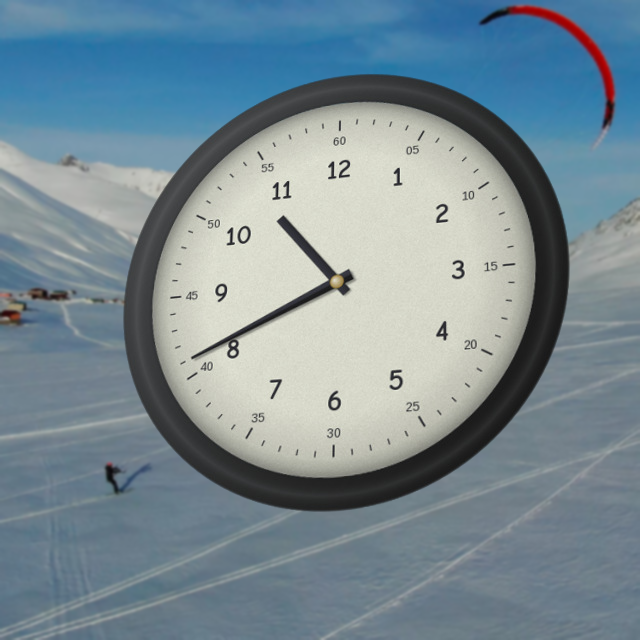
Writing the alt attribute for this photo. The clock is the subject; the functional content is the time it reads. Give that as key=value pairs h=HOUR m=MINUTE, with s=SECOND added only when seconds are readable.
h=10 m=41
